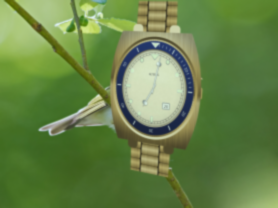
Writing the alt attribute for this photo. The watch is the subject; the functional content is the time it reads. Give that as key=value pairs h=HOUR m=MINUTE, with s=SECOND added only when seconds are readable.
h=7 m=2
